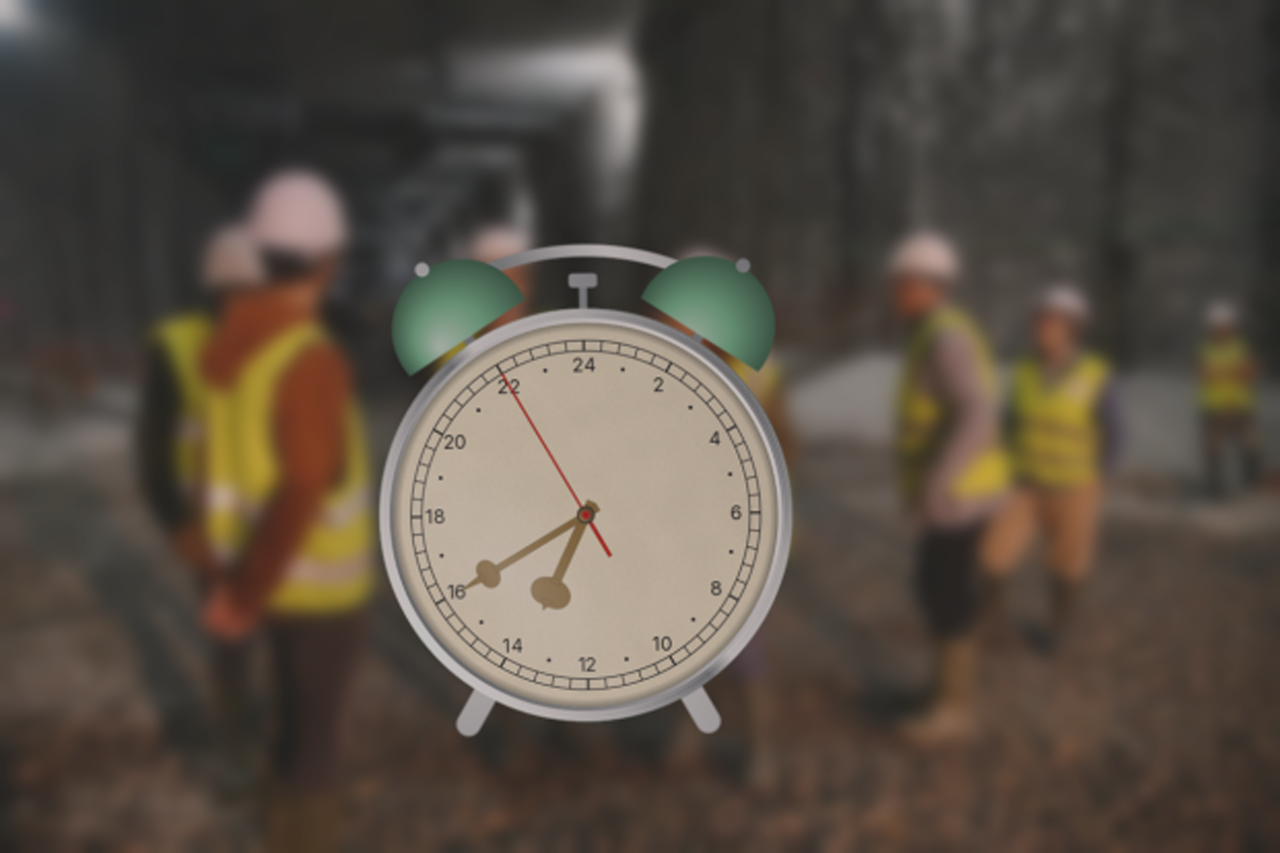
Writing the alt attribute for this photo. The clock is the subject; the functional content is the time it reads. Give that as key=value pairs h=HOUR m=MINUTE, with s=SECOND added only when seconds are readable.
h=13 m=39 s=55
